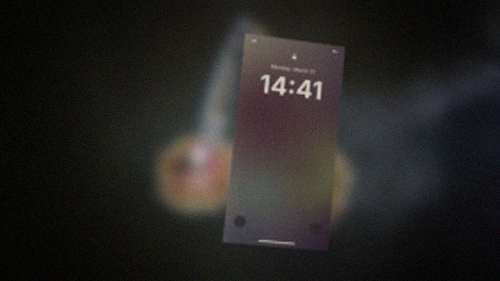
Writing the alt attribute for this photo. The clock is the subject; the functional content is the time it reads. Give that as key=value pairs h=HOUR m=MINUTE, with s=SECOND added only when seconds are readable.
h=14 m=41
